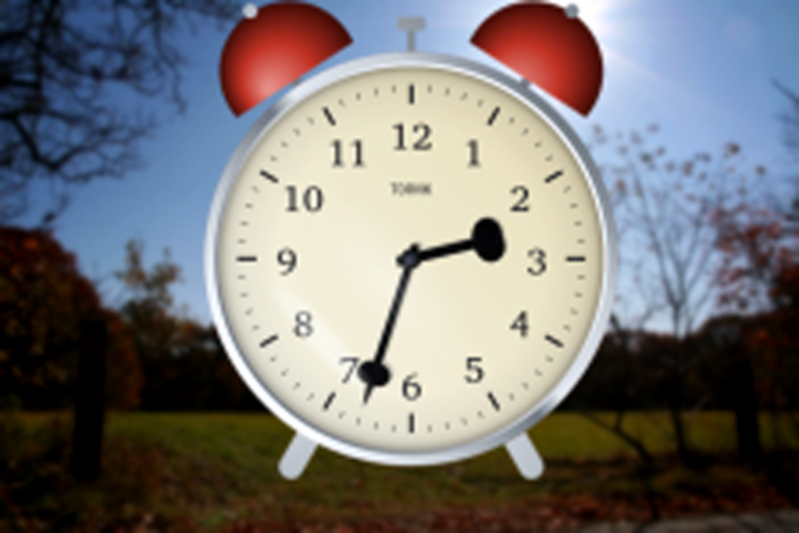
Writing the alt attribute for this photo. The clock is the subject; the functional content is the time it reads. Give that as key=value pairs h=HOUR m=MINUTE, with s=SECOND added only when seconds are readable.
h=2 m=33
